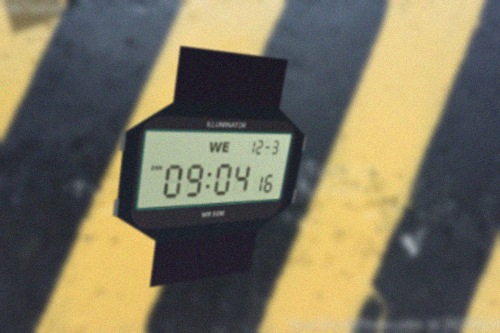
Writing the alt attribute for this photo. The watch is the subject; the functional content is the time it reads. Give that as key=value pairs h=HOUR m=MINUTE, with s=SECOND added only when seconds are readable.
h=9 m=4 s=16
